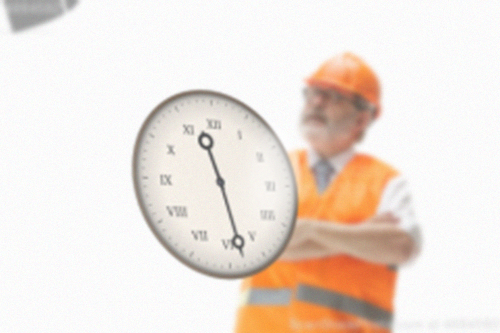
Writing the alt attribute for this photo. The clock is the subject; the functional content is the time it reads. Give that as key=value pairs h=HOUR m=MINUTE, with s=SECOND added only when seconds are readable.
h=11 m=28
